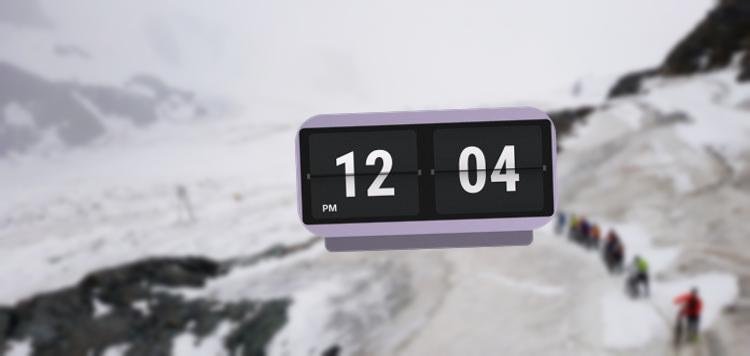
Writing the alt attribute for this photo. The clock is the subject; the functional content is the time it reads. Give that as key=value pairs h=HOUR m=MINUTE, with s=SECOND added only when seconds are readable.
h=12 m=4
